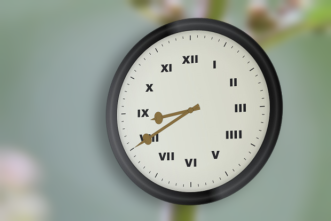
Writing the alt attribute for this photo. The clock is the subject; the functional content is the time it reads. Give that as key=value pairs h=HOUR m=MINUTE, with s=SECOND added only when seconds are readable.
h=8 m=40
